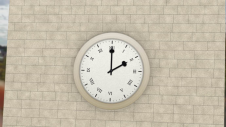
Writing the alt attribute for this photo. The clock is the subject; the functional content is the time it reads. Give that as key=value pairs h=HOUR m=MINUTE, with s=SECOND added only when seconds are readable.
h=2 m=0
